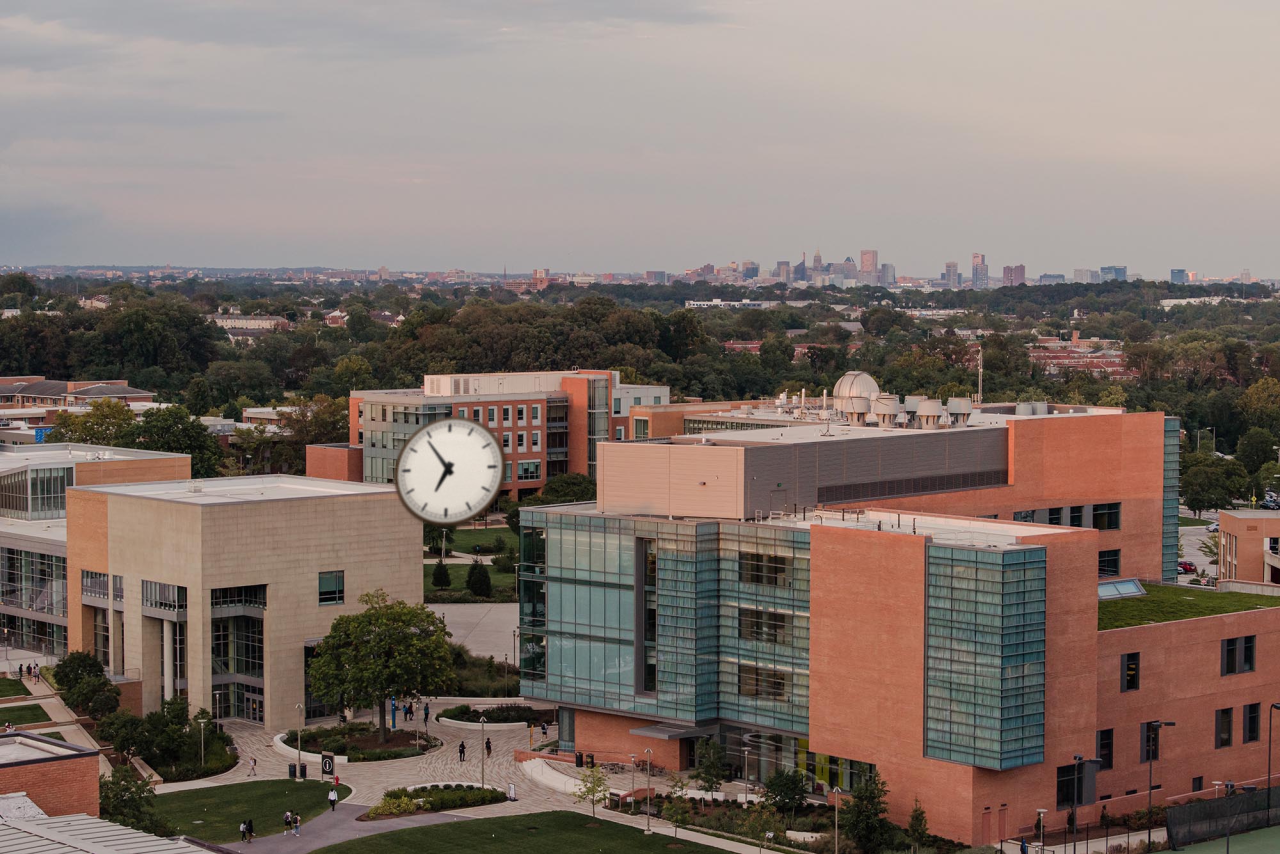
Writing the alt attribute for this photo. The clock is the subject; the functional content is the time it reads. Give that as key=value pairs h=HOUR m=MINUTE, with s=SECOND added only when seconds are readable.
h=6 m=54
